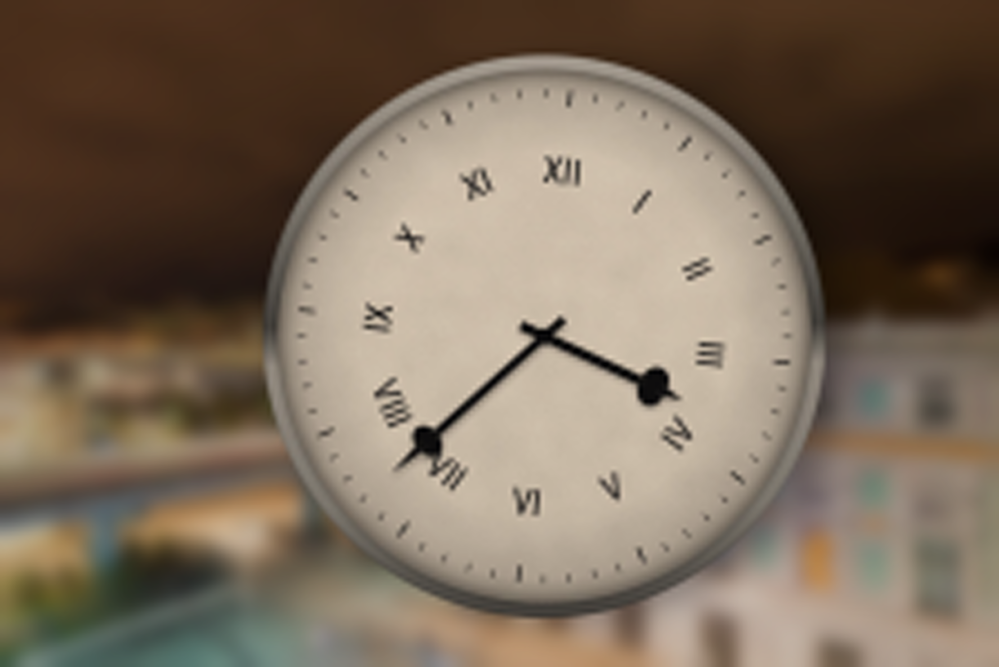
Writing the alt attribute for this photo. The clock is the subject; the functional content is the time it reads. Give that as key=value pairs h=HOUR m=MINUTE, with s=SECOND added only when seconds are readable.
h=3 m=37
